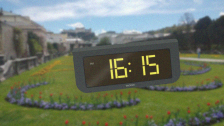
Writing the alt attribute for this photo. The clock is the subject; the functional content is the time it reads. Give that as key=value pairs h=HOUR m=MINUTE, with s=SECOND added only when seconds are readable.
h=16 m=15
